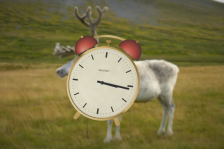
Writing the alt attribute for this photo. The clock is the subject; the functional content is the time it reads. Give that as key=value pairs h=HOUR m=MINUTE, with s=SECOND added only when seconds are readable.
h=3 m=16
